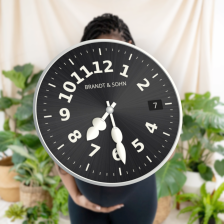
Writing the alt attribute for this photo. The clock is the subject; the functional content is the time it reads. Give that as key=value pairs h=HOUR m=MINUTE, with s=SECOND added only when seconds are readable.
h=7 m=29
